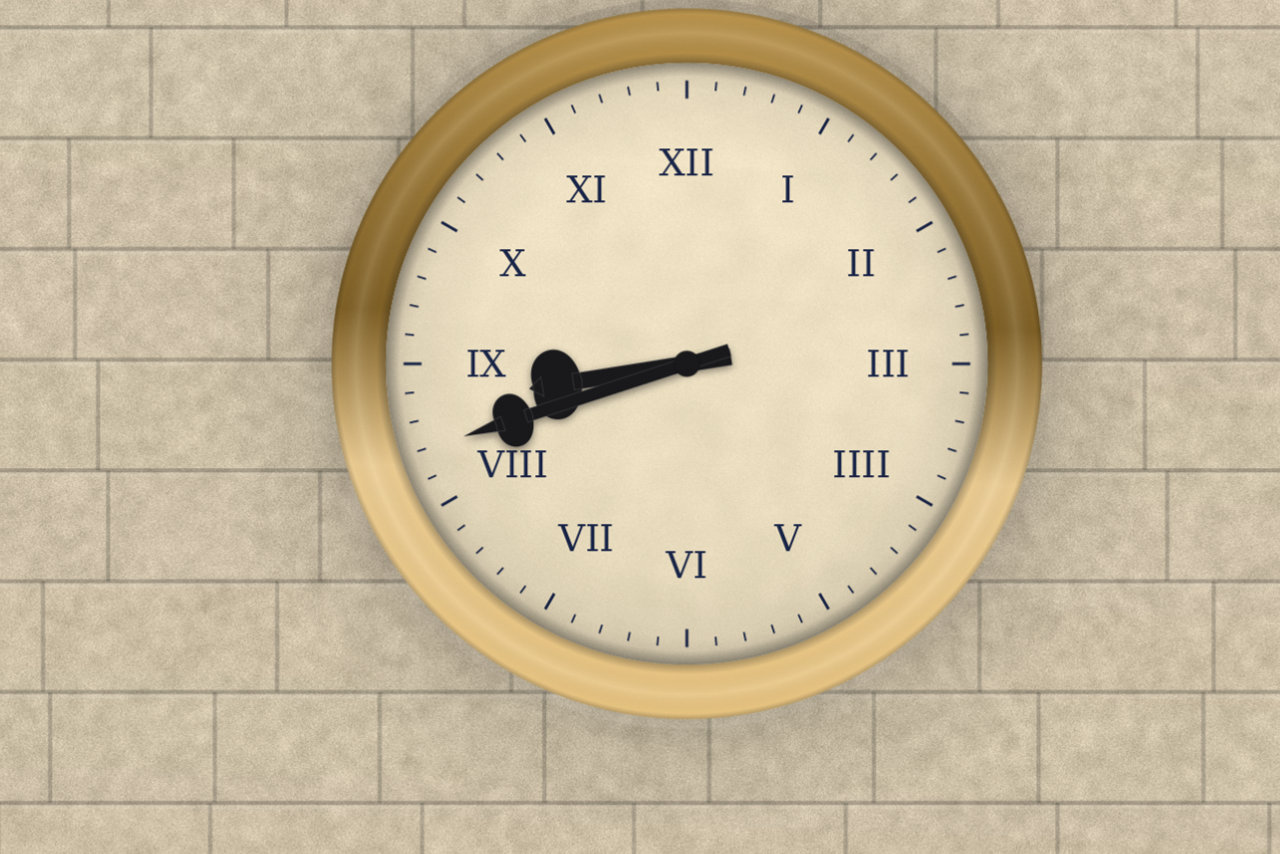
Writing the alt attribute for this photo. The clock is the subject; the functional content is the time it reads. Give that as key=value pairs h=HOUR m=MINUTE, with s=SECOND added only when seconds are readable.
h=8 m=42
